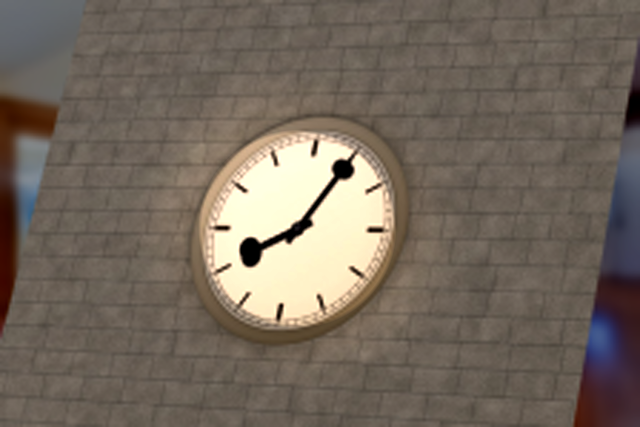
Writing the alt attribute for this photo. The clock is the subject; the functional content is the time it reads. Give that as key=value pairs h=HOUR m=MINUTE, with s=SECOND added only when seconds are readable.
h=8 m=5
